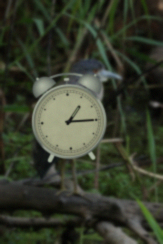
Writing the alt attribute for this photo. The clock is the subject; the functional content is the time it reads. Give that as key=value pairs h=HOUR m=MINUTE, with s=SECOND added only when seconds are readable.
h=1 m=15
